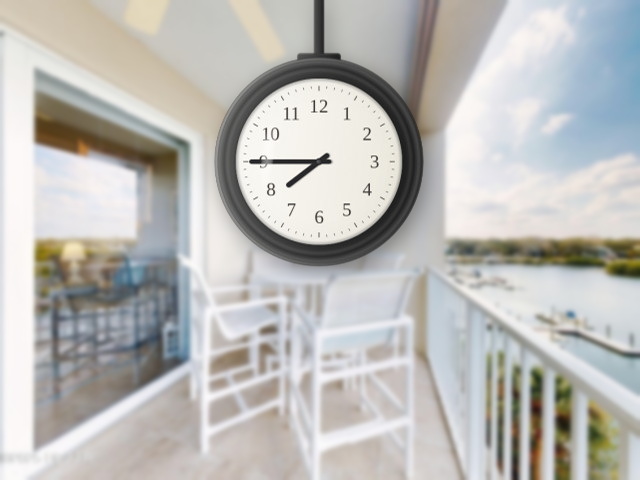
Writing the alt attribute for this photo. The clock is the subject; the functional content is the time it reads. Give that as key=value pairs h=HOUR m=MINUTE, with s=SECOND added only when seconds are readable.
h=7 m=45
